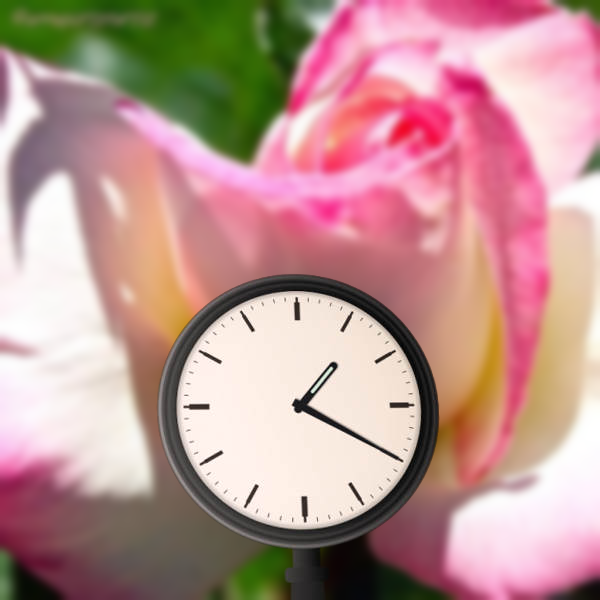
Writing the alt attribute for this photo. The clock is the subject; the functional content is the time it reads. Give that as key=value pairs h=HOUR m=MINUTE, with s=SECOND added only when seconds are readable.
h=1 m=20
